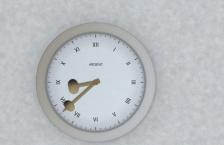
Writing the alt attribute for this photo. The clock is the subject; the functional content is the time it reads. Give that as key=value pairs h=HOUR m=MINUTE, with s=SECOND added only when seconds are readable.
h=8 m=38
